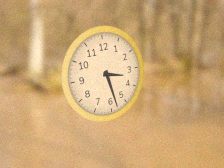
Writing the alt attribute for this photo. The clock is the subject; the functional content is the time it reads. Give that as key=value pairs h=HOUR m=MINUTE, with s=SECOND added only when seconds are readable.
h=3 m=28
